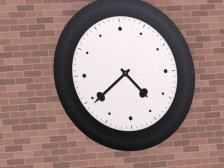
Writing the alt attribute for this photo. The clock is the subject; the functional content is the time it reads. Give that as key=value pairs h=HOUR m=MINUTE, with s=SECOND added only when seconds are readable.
h=4 m=39
